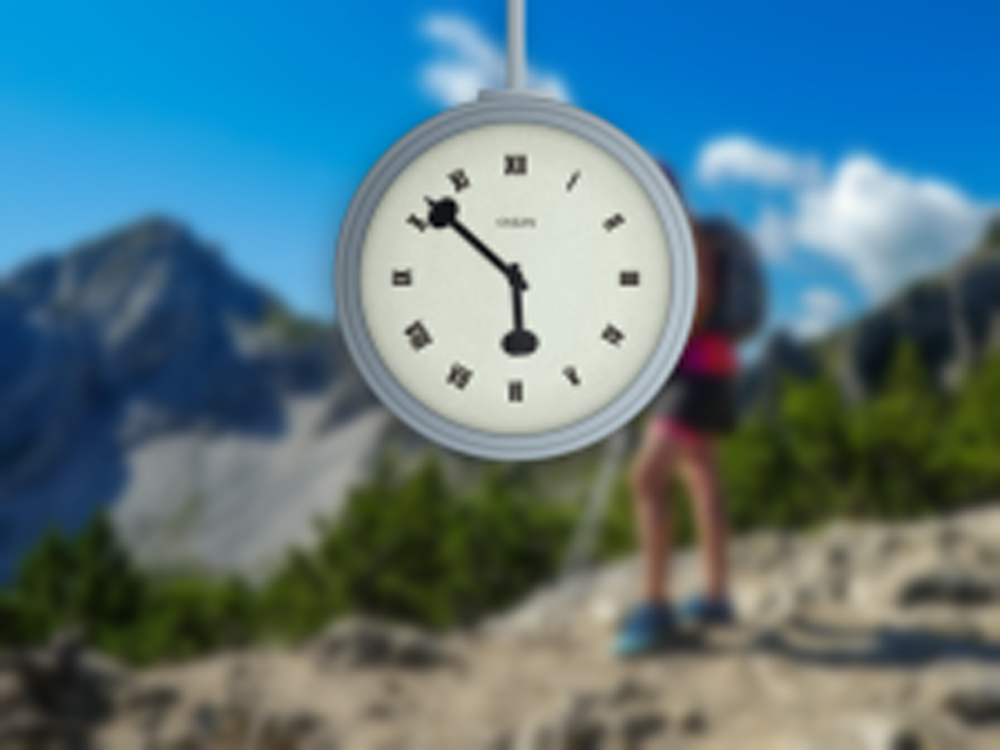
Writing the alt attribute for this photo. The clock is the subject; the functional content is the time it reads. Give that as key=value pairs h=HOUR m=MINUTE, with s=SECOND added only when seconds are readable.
h=5 m=52
